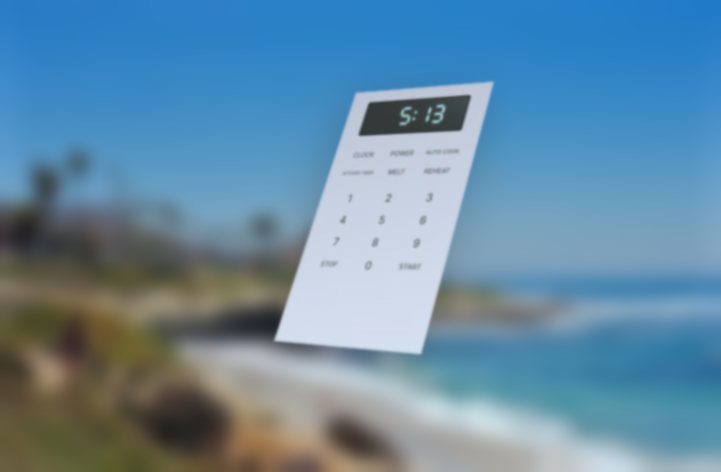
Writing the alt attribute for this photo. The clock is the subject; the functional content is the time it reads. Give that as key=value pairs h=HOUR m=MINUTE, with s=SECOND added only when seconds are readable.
h=5 m=13
